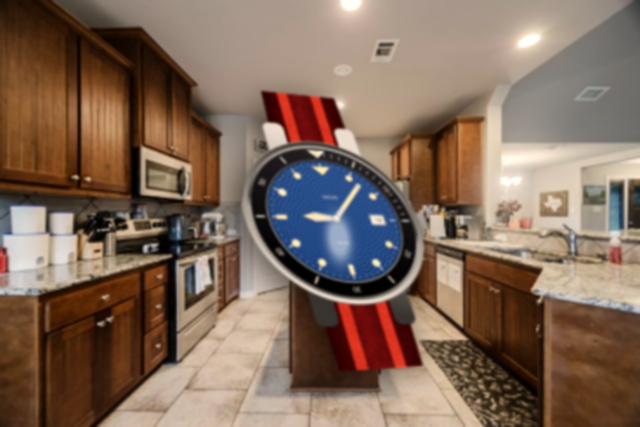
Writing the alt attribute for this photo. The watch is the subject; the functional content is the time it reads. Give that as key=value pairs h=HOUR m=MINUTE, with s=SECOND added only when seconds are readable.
h=9 m=7
